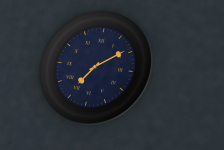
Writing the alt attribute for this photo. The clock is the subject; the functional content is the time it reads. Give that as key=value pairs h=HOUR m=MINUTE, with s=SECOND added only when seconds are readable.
h=7 m=9
